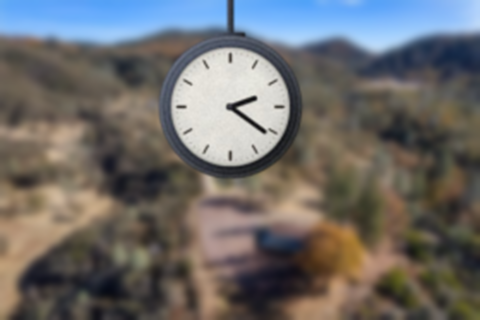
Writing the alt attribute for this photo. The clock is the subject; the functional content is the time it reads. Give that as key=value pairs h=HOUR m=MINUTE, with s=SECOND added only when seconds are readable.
h=2 m=21
